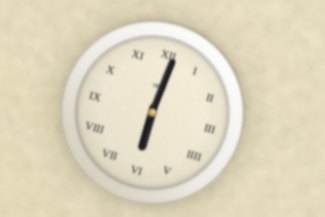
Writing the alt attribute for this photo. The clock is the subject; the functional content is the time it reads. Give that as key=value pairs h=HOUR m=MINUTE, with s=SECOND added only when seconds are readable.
h=6 m=1
